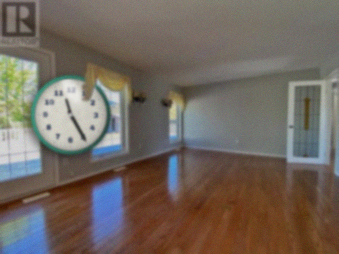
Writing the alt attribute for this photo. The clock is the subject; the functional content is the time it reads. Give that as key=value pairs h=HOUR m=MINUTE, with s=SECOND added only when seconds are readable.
h=11 m=25
